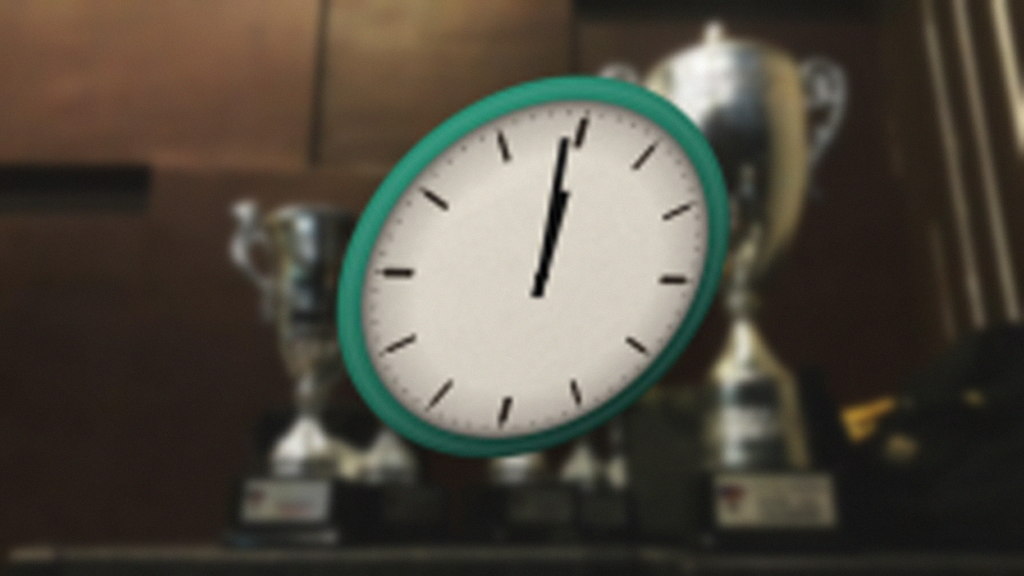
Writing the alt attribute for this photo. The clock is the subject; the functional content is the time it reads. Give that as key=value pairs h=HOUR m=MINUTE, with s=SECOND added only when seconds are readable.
h=11 m=59
